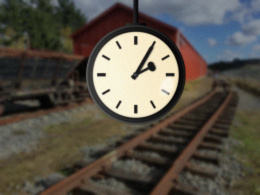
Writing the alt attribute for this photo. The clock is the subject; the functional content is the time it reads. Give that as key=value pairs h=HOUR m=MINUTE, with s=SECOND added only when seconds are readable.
h=2 m=5
